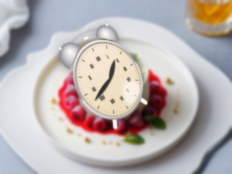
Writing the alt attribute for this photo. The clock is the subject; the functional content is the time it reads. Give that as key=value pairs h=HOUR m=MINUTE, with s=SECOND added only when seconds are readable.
h=1 m=42
